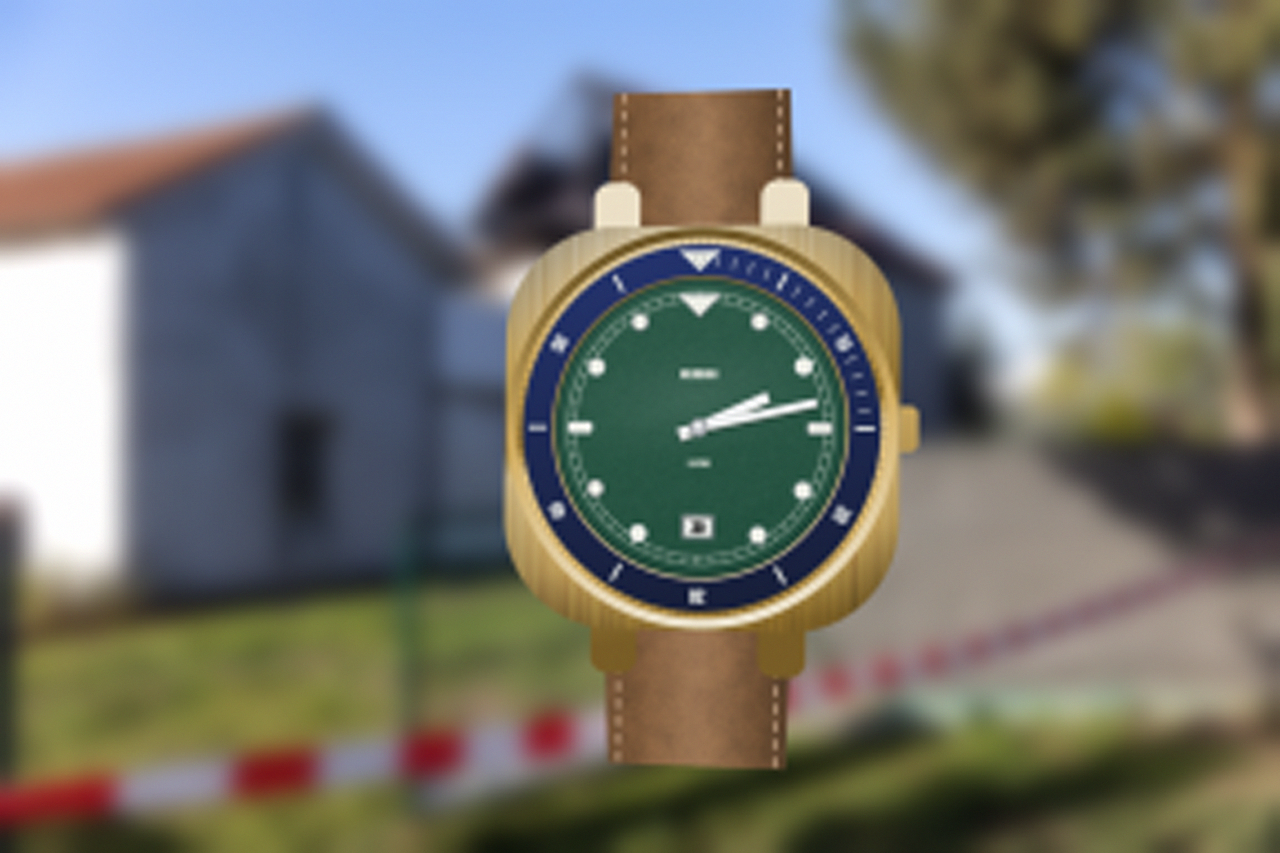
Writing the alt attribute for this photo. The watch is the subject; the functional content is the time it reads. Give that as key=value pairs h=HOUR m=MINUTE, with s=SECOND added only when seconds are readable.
h=2 m=13
